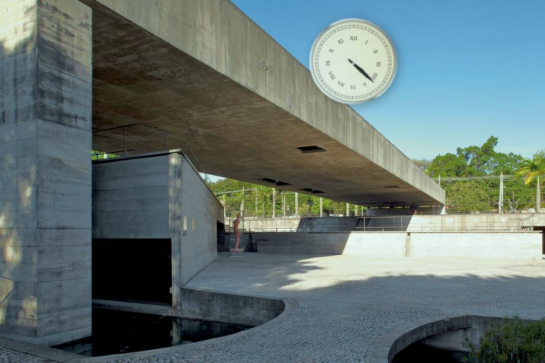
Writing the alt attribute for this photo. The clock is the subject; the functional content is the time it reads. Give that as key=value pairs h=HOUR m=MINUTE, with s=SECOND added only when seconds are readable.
h=4 m=22
